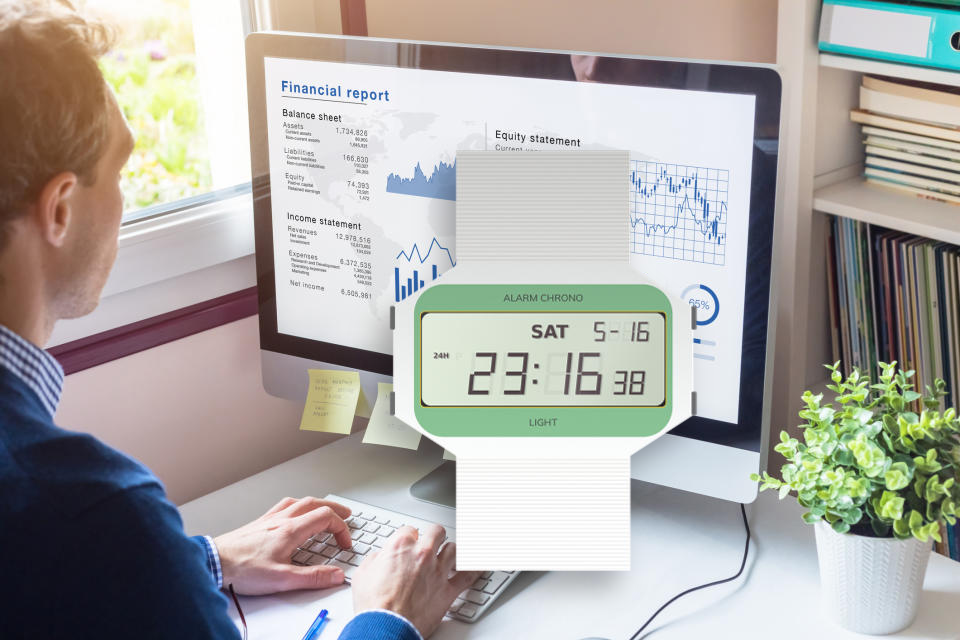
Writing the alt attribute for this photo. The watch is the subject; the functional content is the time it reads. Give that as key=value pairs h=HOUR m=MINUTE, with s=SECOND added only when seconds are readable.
h=23 m=16 s=38
